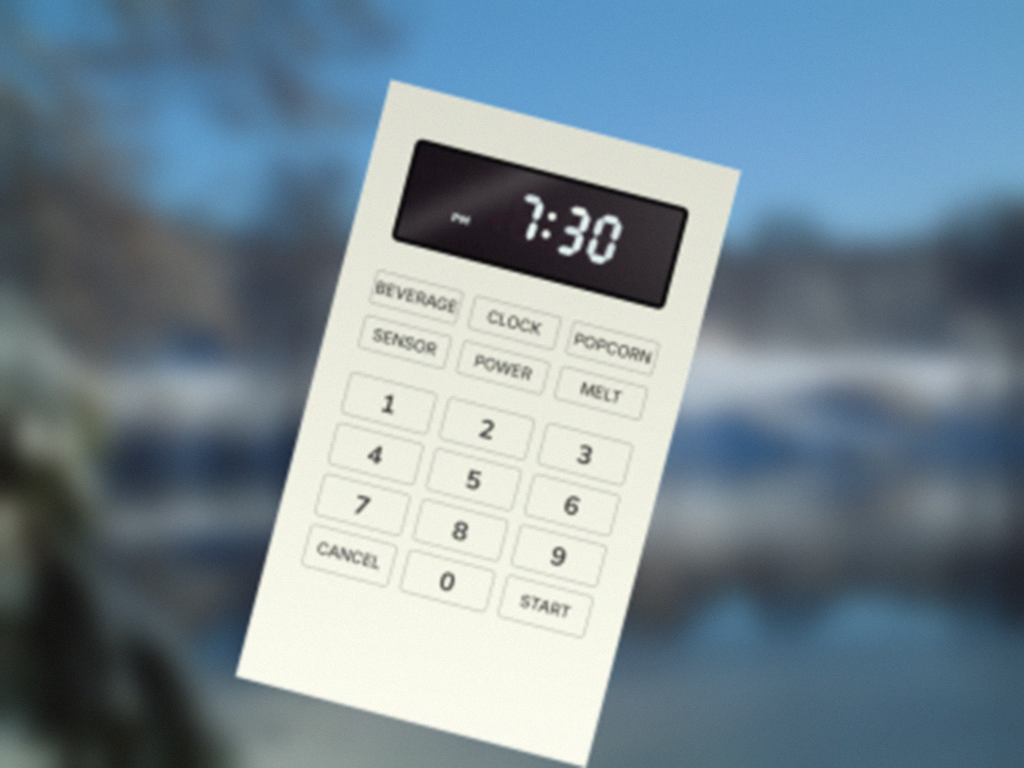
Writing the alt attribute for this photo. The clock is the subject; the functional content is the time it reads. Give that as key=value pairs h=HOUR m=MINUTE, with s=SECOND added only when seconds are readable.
h=7 m=30
